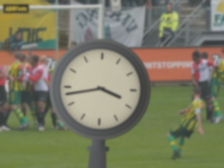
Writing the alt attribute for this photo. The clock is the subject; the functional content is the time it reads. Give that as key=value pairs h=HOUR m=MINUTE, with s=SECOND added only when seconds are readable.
h=3 m=43
